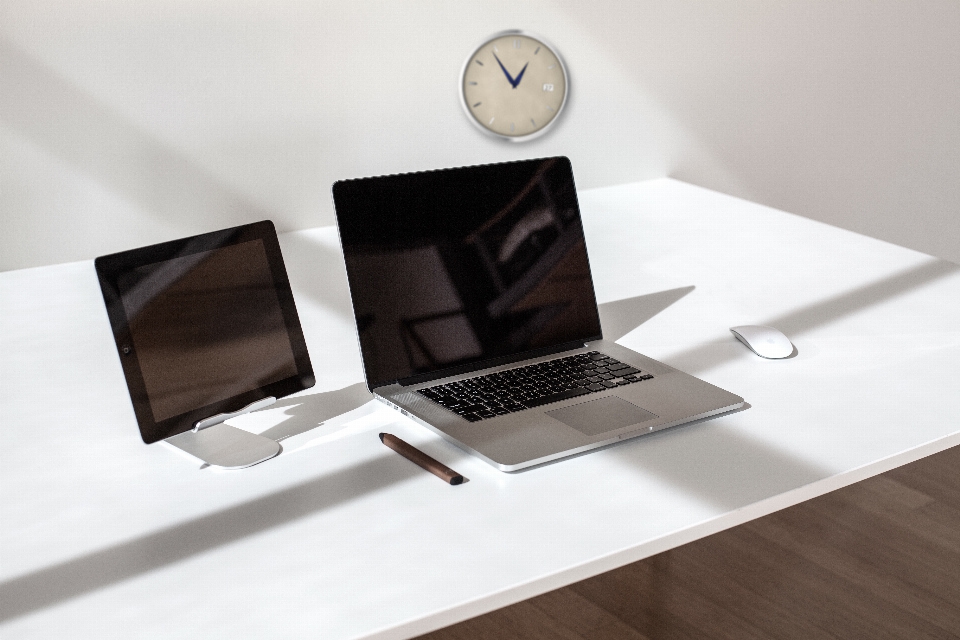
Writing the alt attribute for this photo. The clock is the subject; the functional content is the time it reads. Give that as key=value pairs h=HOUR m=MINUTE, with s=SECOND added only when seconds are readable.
h=12 m=54
